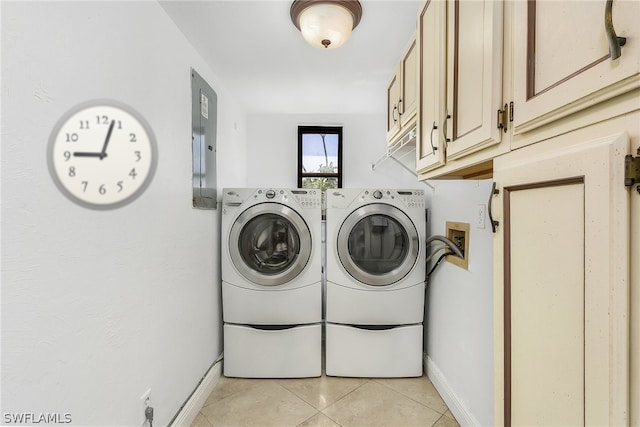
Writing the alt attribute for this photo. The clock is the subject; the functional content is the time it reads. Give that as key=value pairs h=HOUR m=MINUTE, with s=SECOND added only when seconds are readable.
h=9 m=3
